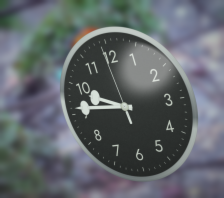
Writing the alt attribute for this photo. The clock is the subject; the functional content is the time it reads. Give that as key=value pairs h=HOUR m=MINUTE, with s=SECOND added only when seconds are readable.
h=9 m=45 s=59
